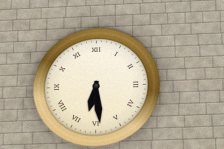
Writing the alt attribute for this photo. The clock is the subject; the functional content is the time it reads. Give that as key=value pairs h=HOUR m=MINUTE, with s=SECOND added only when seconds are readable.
h=6 m=29
